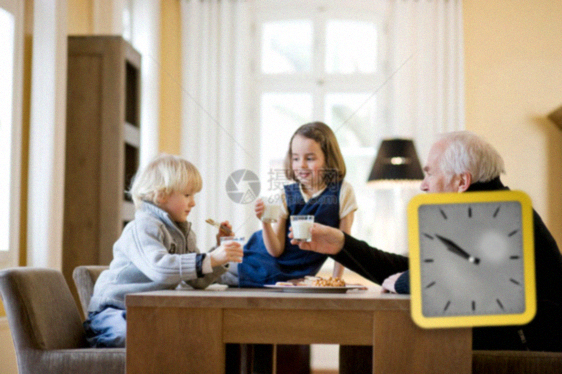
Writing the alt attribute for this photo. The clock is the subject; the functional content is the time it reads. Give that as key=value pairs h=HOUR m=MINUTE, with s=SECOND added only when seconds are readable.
h=9 m=51
